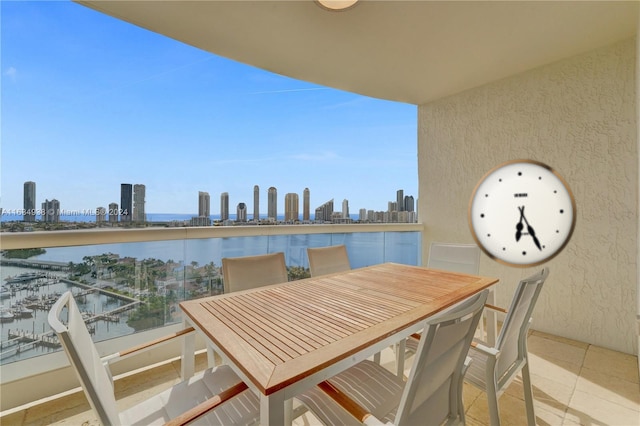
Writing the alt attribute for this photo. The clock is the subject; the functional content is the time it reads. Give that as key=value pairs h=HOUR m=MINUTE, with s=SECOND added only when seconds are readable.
h=6 m=26
